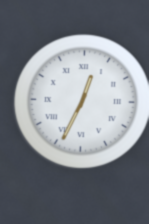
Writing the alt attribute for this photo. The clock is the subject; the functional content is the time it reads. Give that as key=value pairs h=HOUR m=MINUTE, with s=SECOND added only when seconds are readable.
h=12 m=34
